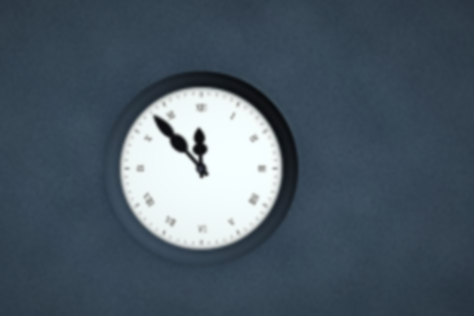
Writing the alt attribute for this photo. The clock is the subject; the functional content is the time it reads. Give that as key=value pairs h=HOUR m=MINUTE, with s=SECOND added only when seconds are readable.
h=11 m=53
